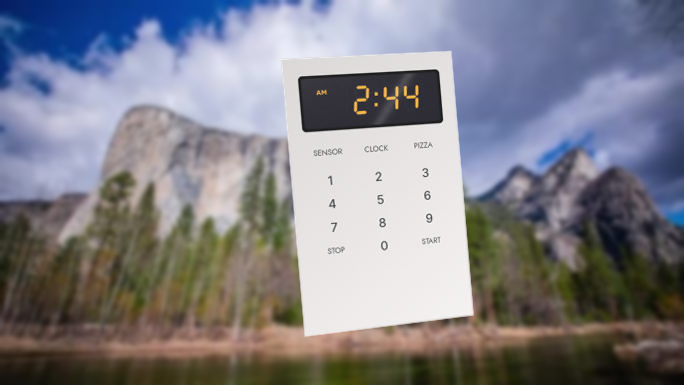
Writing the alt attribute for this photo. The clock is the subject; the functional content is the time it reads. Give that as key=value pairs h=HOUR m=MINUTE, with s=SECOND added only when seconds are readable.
h=2 m=44
